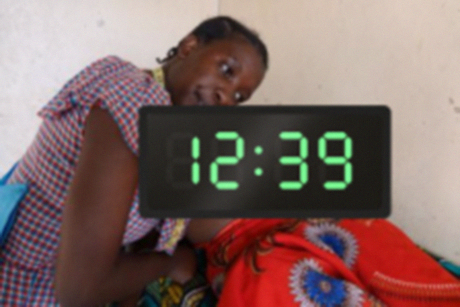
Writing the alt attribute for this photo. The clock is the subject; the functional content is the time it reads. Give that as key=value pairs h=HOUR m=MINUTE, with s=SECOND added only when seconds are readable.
h=12 m=39
